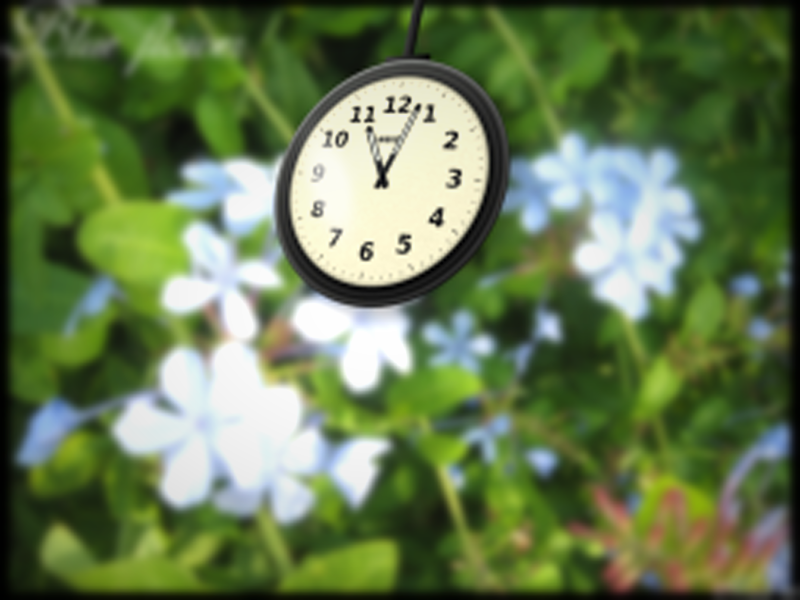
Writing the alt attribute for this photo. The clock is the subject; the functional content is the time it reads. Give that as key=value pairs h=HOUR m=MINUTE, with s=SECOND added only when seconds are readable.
h=11 m=3
